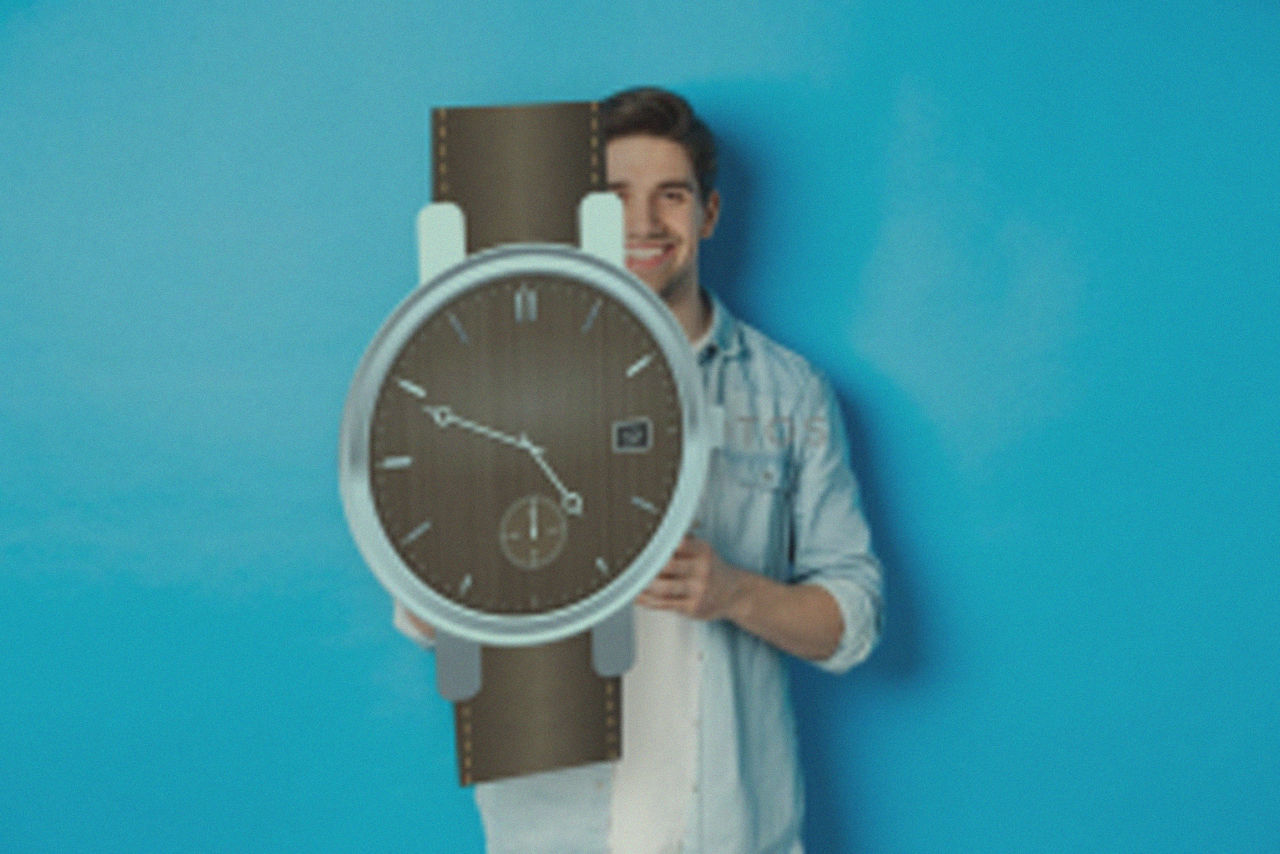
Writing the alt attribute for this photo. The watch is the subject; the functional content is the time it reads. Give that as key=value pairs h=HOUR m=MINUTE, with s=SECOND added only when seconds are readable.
h=4 m=49
